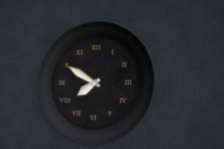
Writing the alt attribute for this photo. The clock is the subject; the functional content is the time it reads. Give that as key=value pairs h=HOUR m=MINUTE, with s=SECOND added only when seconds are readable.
h=7 m=50
